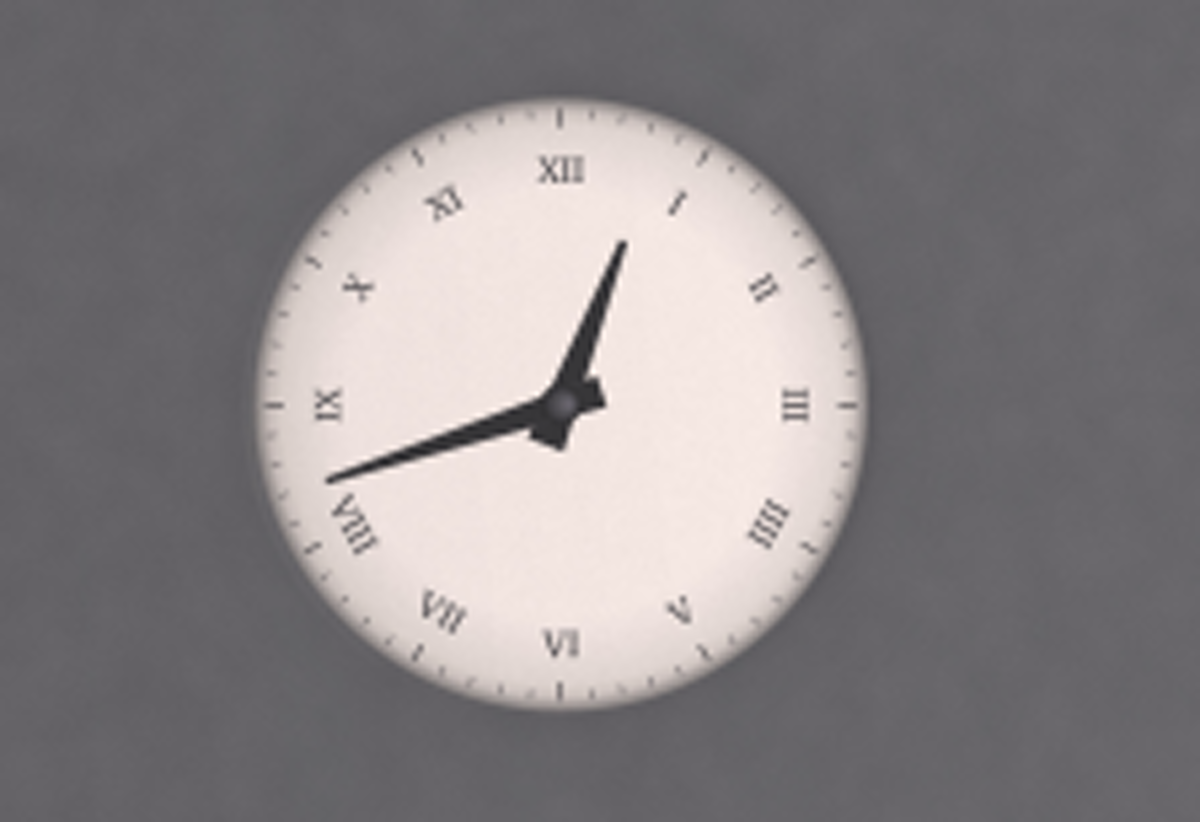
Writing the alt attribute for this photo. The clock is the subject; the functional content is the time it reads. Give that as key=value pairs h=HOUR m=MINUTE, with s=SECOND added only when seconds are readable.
h=12 m=42
